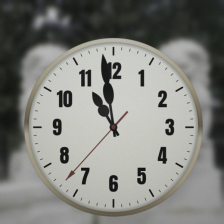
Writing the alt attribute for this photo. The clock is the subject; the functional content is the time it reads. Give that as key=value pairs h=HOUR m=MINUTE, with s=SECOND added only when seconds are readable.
h=10 m=58 s=37
